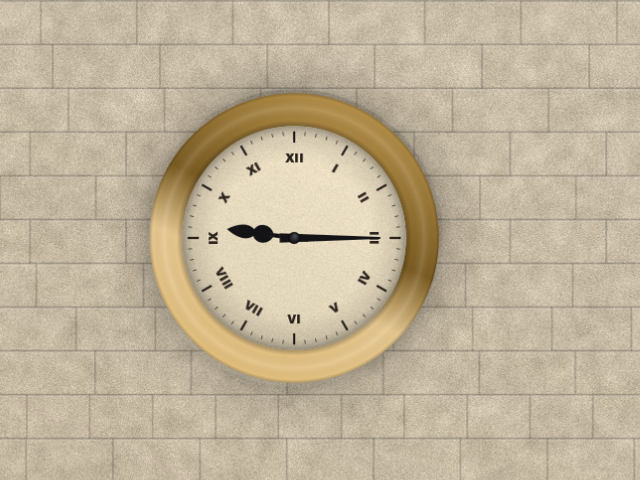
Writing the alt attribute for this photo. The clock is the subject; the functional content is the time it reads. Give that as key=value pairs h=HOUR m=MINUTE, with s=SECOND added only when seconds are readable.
h=9 m=15
